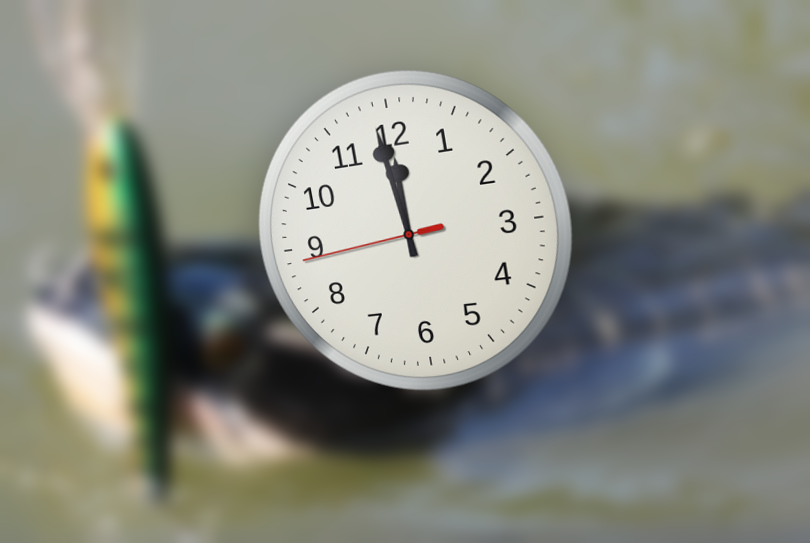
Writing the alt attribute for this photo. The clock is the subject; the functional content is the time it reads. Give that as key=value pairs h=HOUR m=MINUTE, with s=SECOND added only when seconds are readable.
h=11 m=58 s=44
